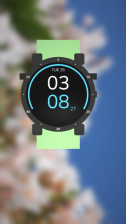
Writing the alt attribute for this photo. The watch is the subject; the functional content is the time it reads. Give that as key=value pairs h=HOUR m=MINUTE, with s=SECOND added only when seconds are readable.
h=3 m=8
